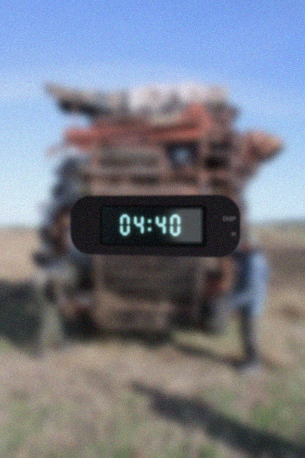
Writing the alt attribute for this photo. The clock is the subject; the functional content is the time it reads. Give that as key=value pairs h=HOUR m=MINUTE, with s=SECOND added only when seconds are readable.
h=4 m=40
